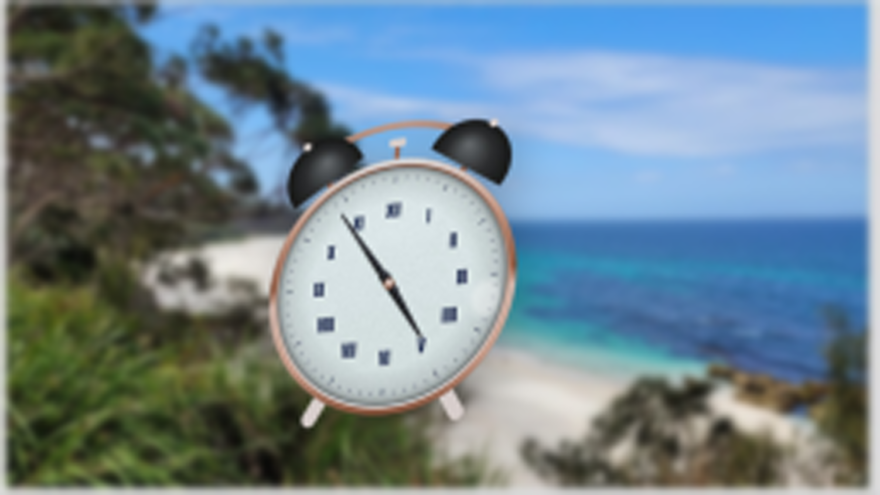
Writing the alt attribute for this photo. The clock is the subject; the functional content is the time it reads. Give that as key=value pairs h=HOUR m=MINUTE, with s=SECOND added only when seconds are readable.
h=4 m=54
